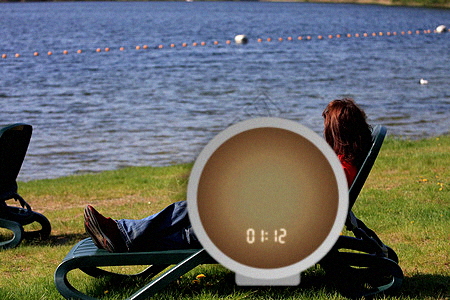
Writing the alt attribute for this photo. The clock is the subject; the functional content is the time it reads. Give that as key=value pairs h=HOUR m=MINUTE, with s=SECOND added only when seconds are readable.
h=1 m=12
